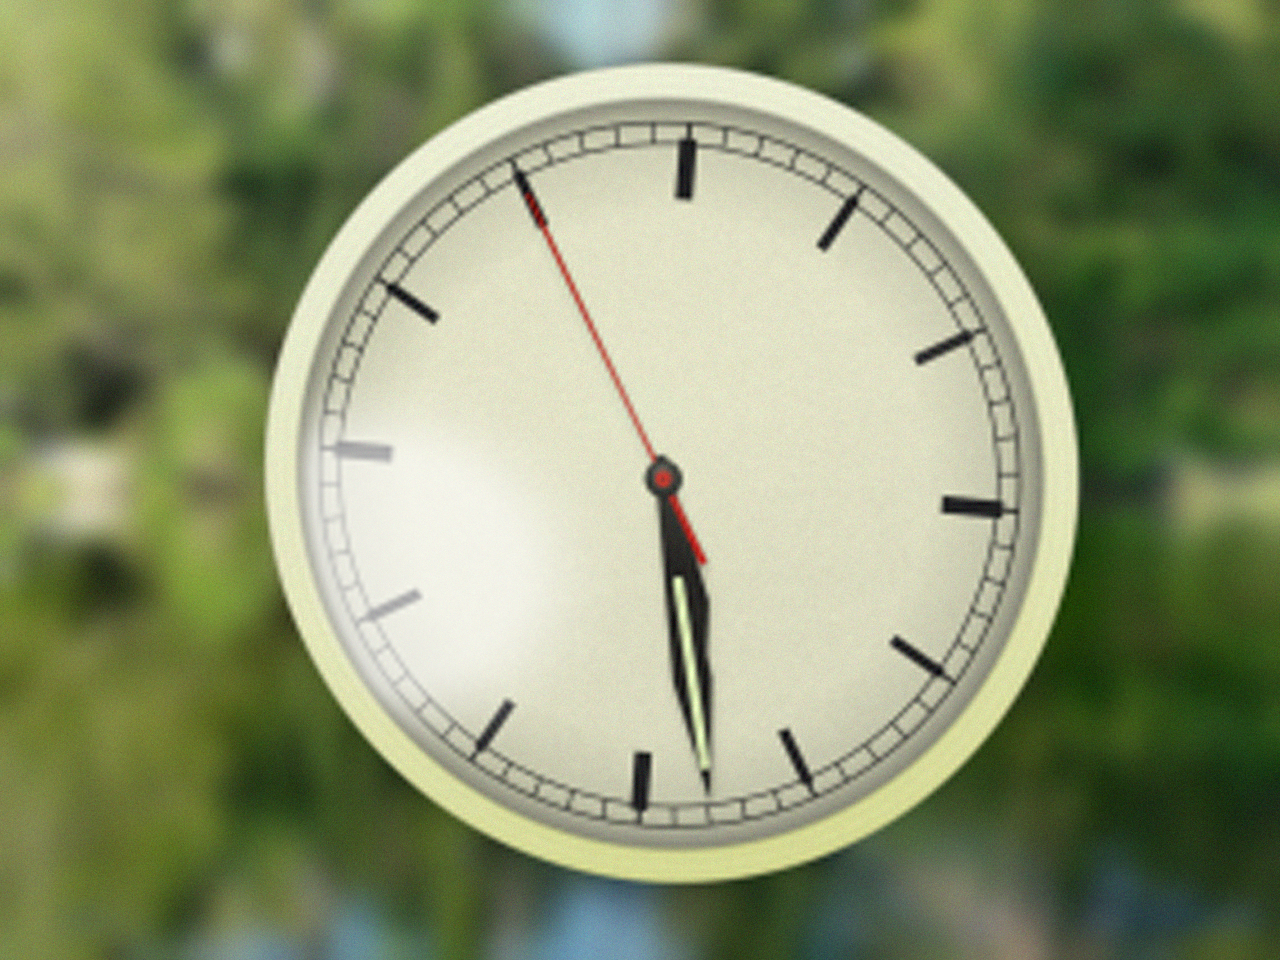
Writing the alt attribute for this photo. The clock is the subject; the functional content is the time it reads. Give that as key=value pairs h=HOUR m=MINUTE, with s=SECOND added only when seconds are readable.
h=5 m=27 s=55
